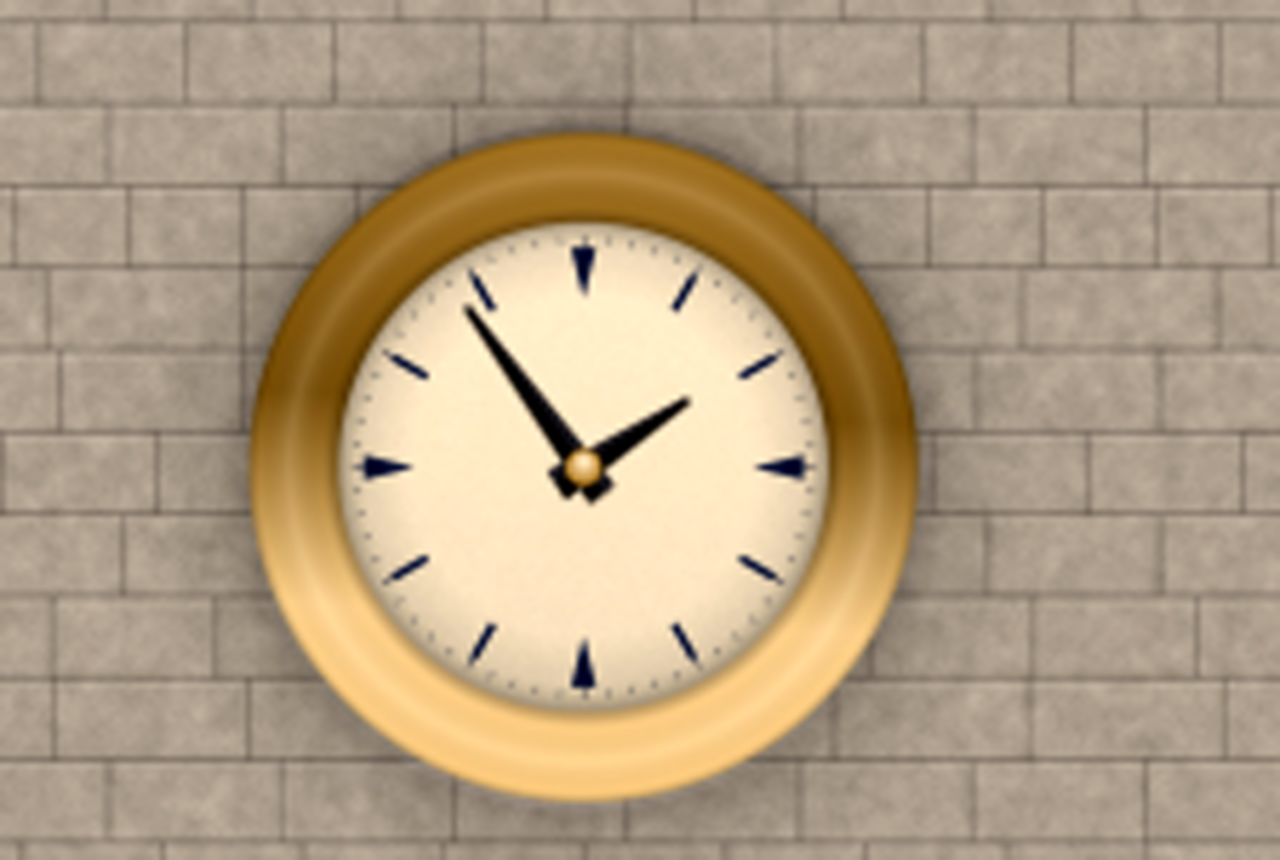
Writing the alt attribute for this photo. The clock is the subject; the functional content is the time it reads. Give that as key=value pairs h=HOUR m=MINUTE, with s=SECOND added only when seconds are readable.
h=1 m=54
